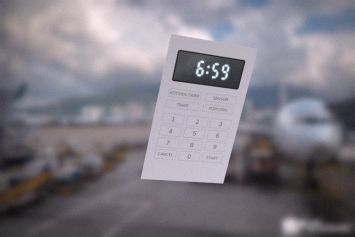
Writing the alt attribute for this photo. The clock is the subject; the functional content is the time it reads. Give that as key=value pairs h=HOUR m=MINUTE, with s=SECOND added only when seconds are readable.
h=6 m=59
